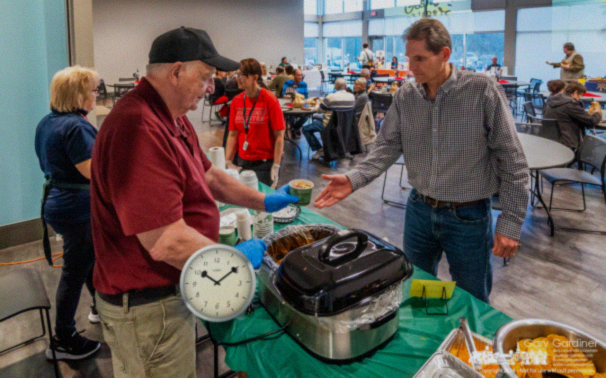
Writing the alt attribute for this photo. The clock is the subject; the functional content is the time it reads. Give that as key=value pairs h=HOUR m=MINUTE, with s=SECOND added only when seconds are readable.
h=10 m=9
